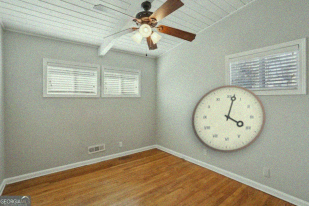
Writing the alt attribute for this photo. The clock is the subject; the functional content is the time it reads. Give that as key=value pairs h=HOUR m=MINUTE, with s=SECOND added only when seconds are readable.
h=4 m=2
